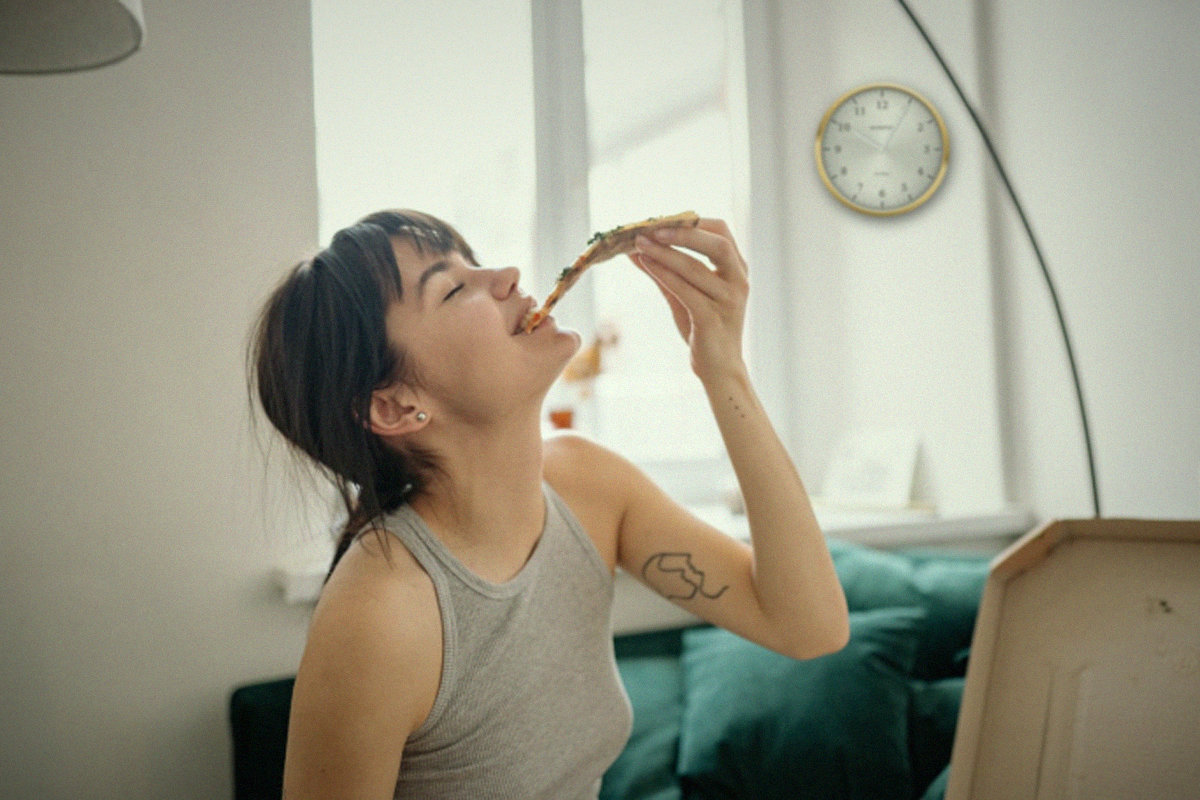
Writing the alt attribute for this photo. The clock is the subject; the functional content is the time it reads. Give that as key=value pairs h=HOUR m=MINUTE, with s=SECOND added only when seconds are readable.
h=10 m=5
